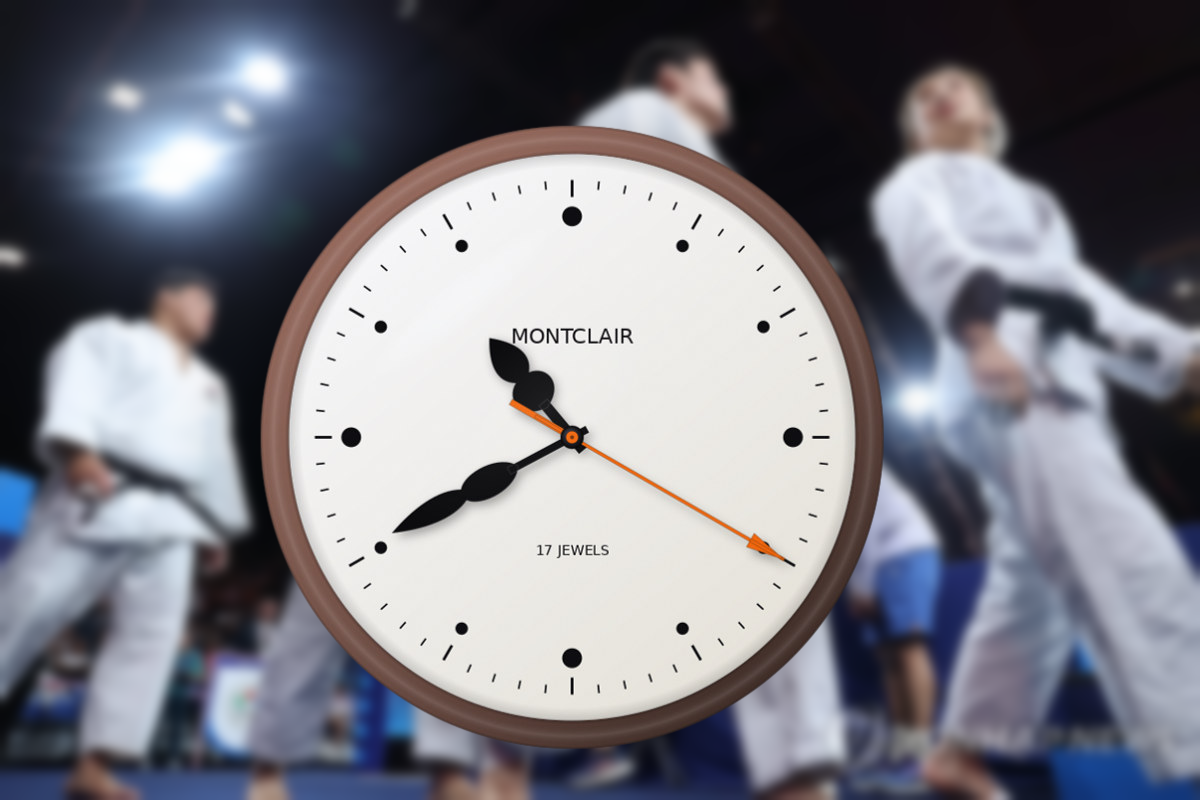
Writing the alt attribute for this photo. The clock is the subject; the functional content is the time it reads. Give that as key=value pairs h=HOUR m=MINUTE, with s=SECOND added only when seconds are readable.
h=10 m=40 s=20
